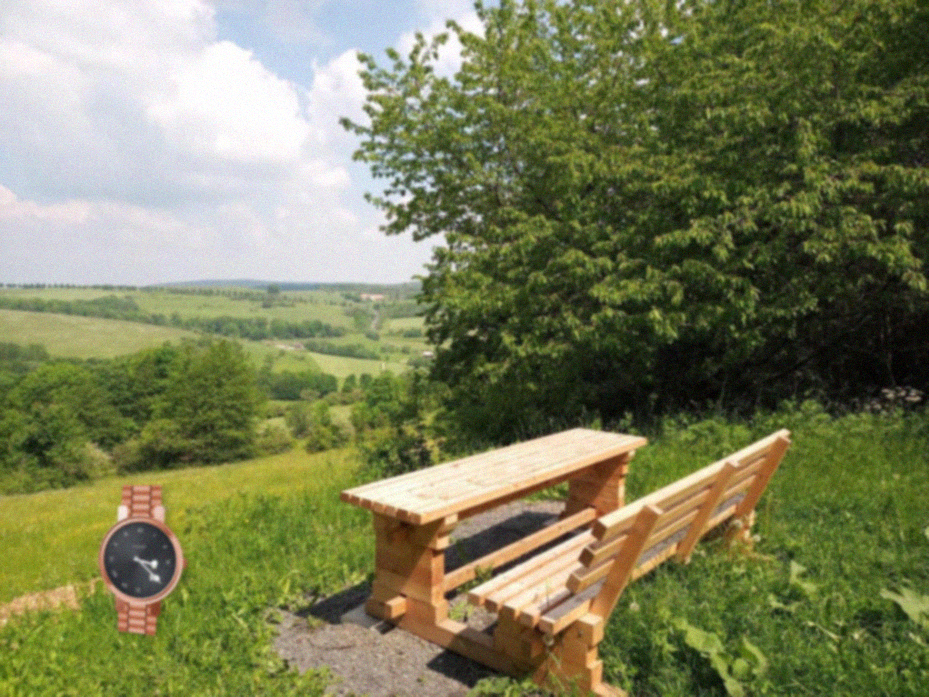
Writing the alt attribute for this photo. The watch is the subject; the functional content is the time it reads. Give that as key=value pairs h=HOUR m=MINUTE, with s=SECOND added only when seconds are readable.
h=3 m=22
